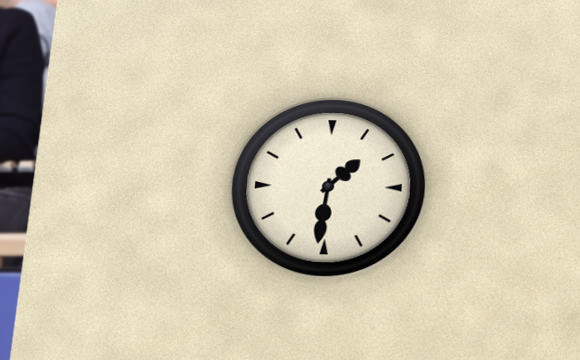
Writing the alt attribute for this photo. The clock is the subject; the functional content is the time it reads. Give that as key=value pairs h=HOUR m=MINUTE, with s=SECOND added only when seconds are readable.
h=1 m=31
